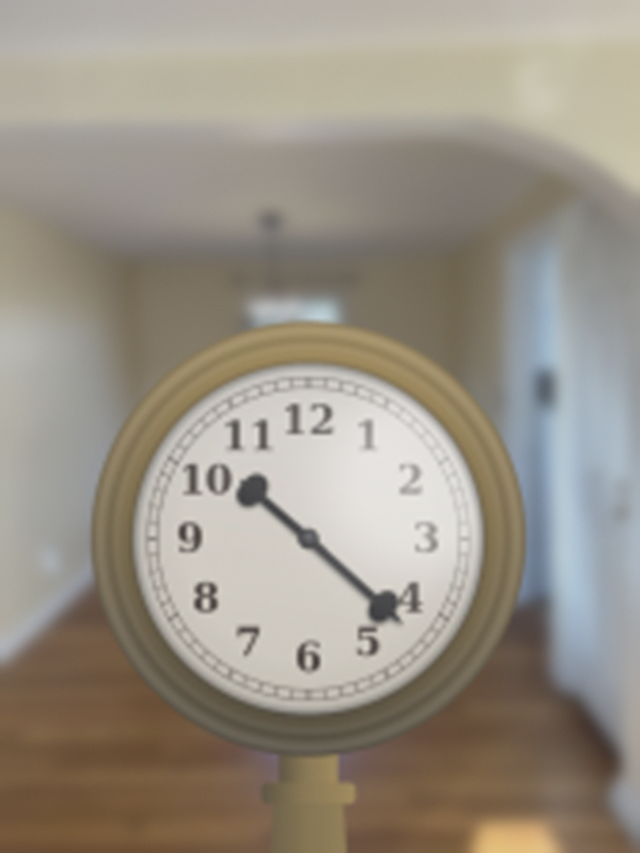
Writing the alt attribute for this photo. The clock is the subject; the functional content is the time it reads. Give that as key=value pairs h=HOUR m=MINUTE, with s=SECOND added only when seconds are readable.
h=10 m=22
